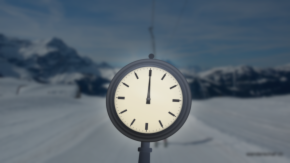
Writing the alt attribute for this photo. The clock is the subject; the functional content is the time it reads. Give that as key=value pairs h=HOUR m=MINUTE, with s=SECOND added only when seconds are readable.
h=12 m=0
